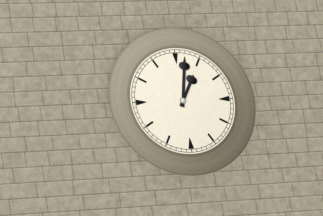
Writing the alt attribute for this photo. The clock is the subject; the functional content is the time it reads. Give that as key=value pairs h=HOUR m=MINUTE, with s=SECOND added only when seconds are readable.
h=1 m=2
